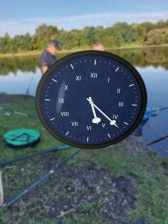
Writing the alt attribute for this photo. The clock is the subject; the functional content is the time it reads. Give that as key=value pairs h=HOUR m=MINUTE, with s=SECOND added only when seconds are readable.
h=5 m=22
